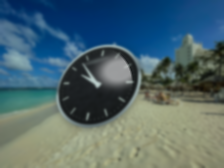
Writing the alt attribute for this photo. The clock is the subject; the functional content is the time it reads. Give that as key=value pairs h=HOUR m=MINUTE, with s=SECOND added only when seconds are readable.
h=9 m=53
